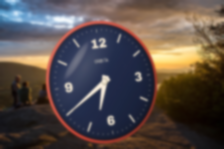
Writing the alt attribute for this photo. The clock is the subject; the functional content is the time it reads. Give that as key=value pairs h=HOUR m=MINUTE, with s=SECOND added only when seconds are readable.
h=6 m=40
